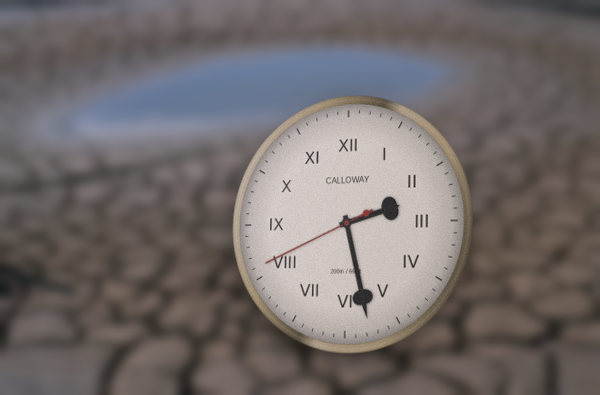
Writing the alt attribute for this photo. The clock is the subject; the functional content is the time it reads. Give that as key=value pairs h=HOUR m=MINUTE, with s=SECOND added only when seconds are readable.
h=2 m=27 s=41
